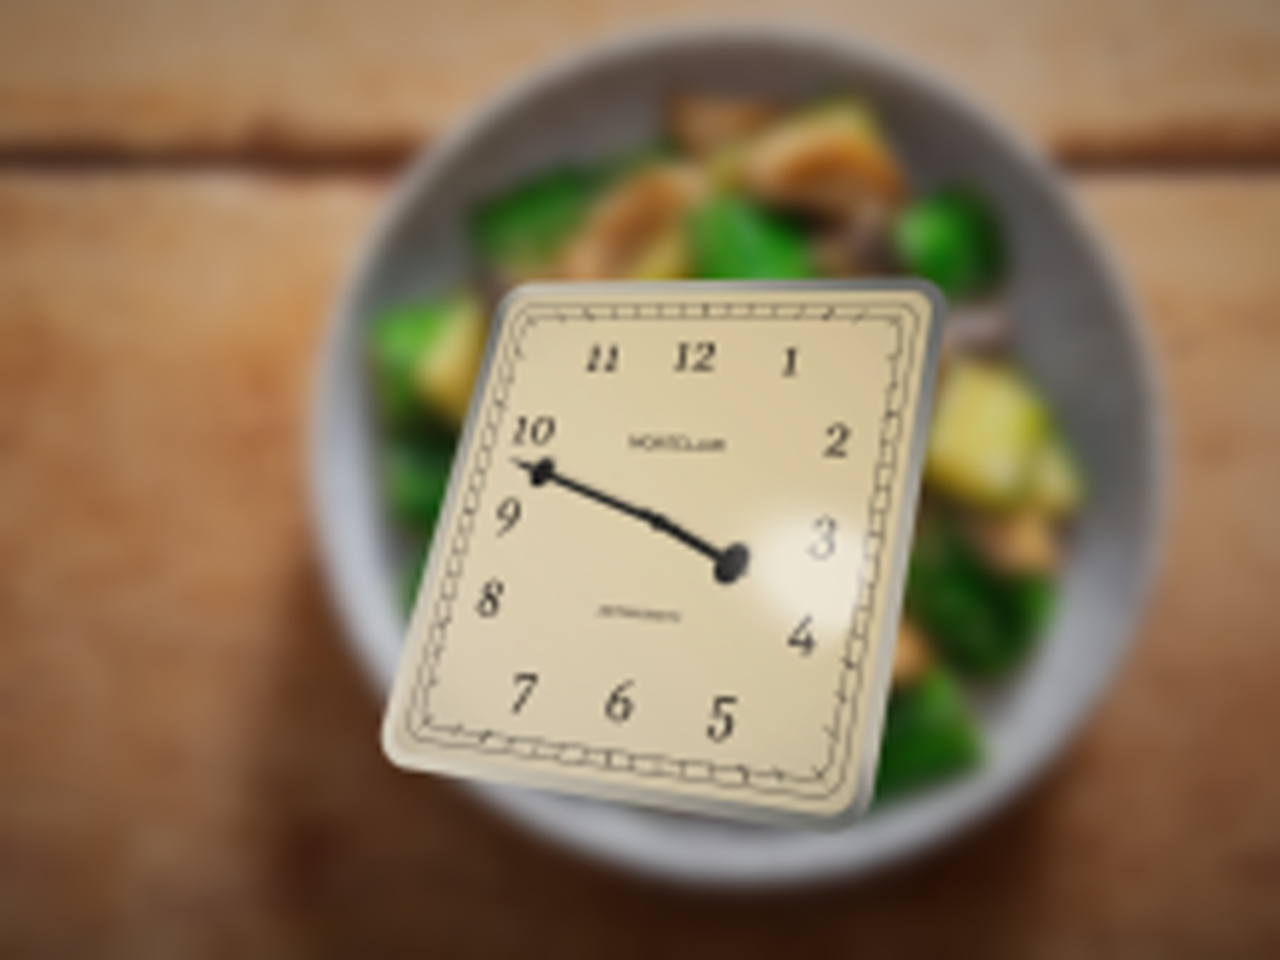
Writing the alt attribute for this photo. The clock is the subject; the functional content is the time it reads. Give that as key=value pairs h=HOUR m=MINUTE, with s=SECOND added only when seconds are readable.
h=3 m=48
